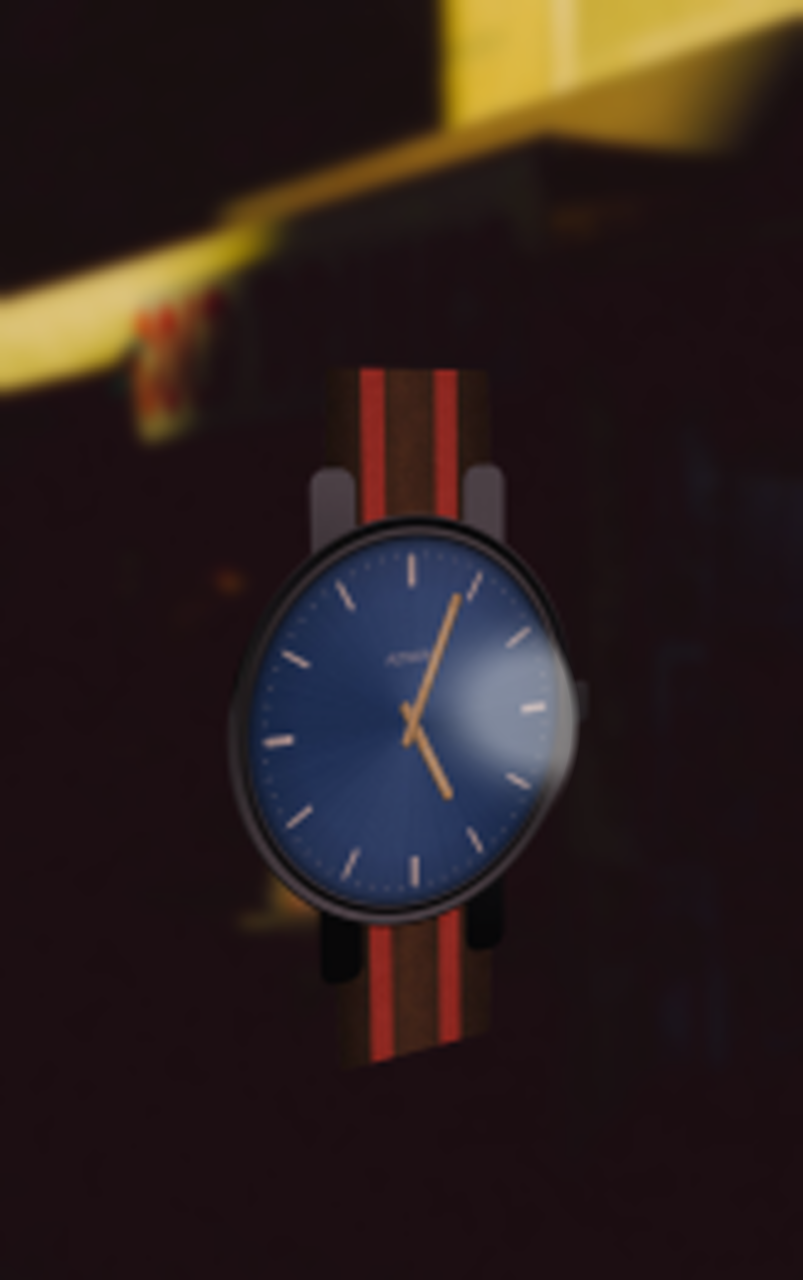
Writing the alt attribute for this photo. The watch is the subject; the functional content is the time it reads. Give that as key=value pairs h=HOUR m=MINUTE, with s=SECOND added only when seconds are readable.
h=5 m=4
